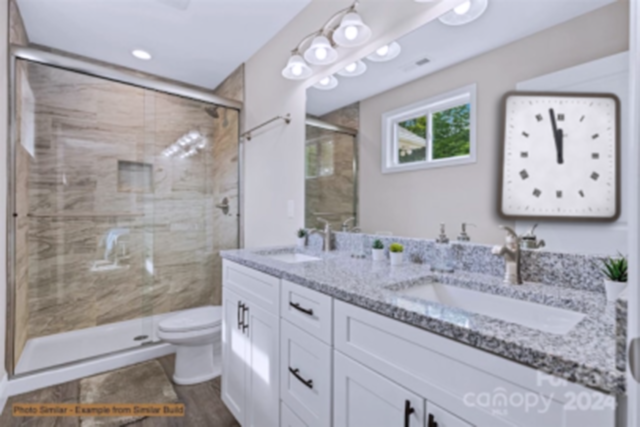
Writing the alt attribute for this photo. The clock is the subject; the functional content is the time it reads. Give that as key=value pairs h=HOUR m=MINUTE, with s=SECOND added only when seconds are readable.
h=11 m=58
